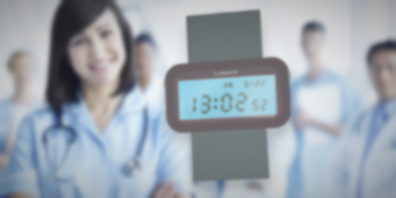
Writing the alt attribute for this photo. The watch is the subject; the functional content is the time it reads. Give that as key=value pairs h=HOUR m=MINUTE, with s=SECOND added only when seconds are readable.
h=13 m=2
